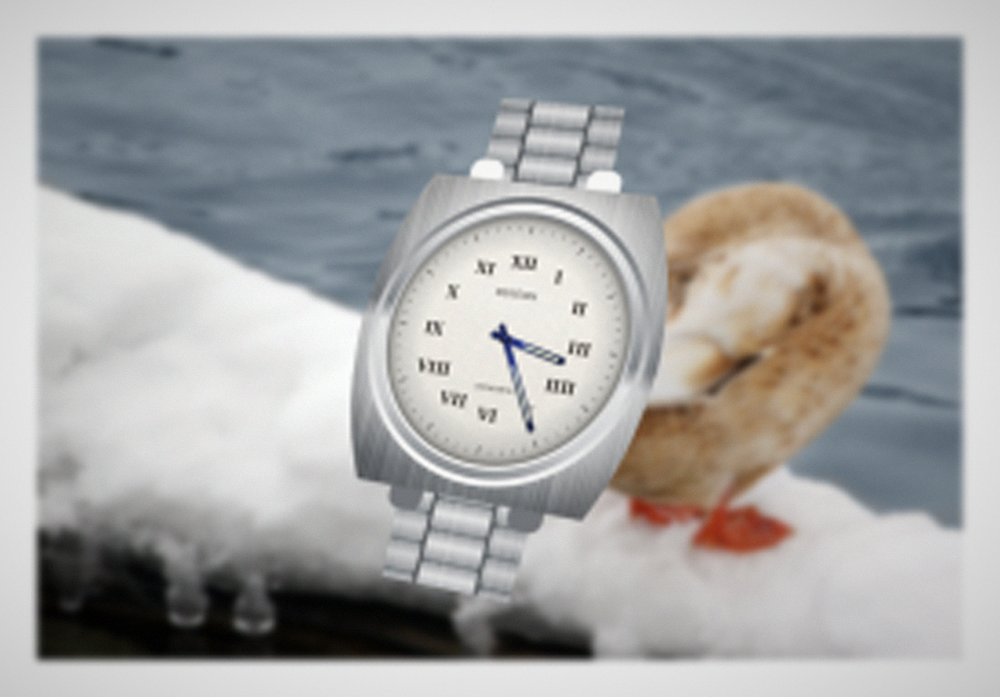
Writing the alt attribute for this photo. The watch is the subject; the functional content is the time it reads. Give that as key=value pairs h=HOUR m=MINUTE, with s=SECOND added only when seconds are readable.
h=3 m=25
